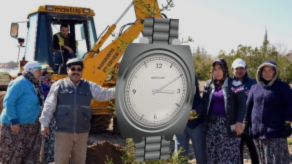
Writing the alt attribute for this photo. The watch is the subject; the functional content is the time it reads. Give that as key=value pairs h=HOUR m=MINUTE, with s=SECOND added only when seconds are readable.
h=3 m=10
